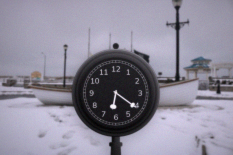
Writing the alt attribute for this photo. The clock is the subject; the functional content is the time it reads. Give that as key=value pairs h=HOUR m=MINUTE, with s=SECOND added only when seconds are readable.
h=6 m=21
